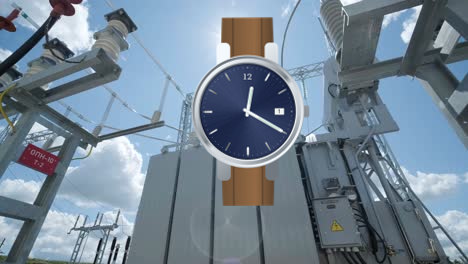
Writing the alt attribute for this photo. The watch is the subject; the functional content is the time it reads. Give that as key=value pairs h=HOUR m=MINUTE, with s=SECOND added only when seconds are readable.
h=12 m=20
